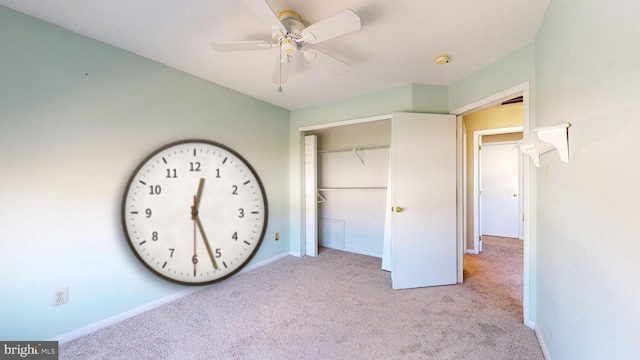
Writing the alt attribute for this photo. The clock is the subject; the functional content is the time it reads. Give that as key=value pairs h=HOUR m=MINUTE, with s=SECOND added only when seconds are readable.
h=12 m=26 s=30
